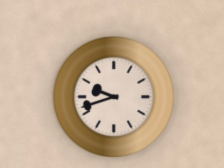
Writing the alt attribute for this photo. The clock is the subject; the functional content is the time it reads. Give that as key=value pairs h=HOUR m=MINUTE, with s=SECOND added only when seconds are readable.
h=9 m=42
